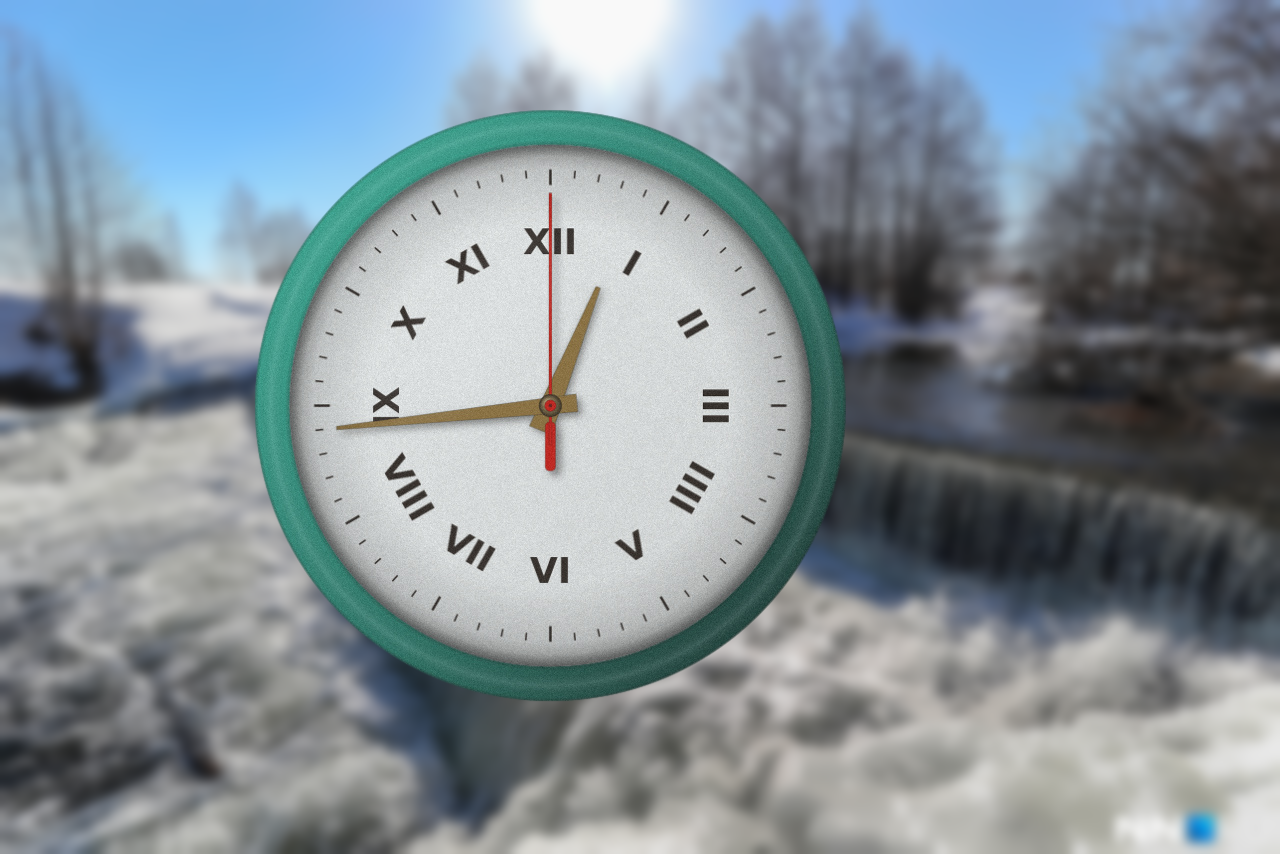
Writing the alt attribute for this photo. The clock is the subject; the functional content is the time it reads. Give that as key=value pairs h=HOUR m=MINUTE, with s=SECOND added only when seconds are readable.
h=12 m=44 s=0
